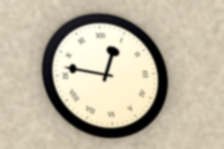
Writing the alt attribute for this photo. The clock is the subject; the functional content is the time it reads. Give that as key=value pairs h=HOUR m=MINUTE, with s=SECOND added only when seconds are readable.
h=12 m=47
